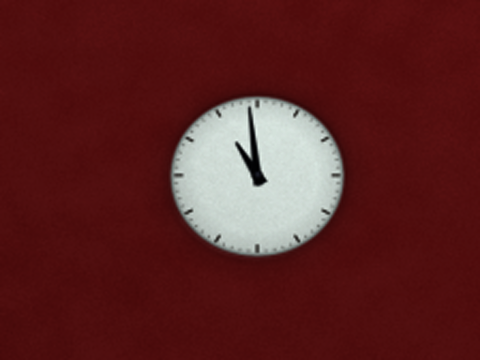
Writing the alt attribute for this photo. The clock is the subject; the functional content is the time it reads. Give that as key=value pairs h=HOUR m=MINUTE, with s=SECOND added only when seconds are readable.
h=10 m=59
